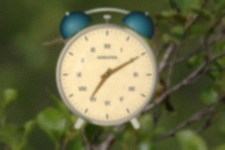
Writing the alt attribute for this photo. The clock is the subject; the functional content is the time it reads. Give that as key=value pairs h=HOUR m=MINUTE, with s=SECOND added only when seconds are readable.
h=7 m=10
